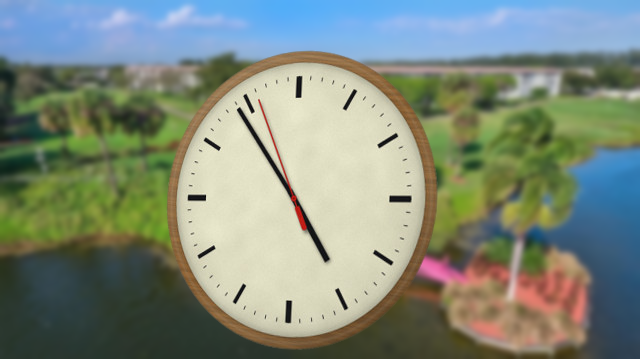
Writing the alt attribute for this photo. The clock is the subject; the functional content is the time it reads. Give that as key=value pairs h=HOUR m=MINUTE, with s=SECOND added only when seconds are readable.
h=4 m=53 s=56
